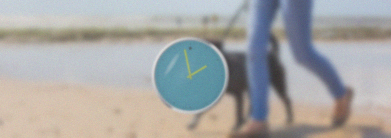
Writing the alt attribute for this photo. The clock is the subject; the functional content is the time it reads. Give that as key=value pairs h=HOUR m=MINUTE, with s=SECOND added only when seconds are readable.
h=1 m=58
